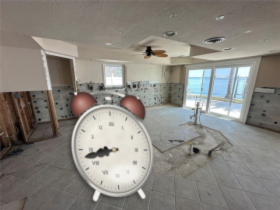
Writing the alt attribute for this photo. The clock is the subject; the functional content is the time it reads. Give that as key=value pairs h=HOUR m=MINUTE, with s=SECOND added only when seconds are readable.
h=8 m=43
